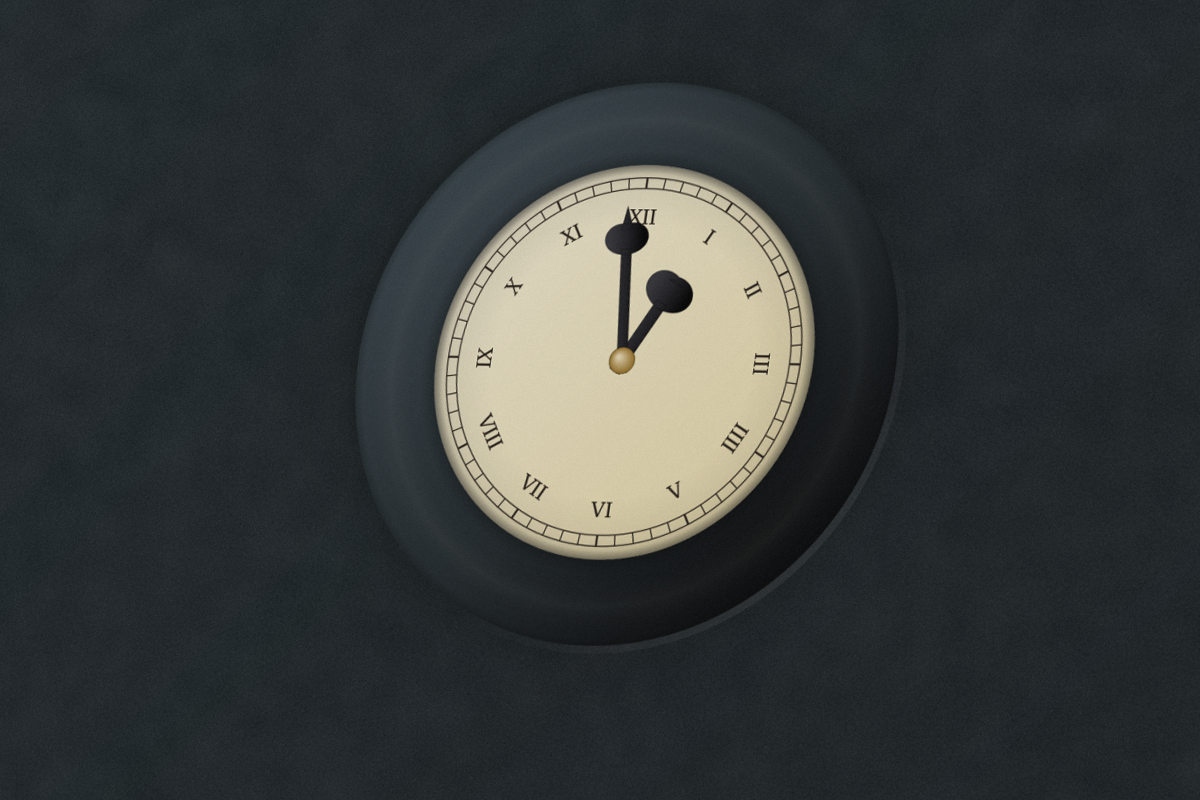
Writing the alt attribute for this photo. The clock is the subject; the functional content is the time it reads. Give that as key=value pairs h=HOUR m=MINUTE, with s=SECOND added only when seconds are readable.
h=12 m=59
